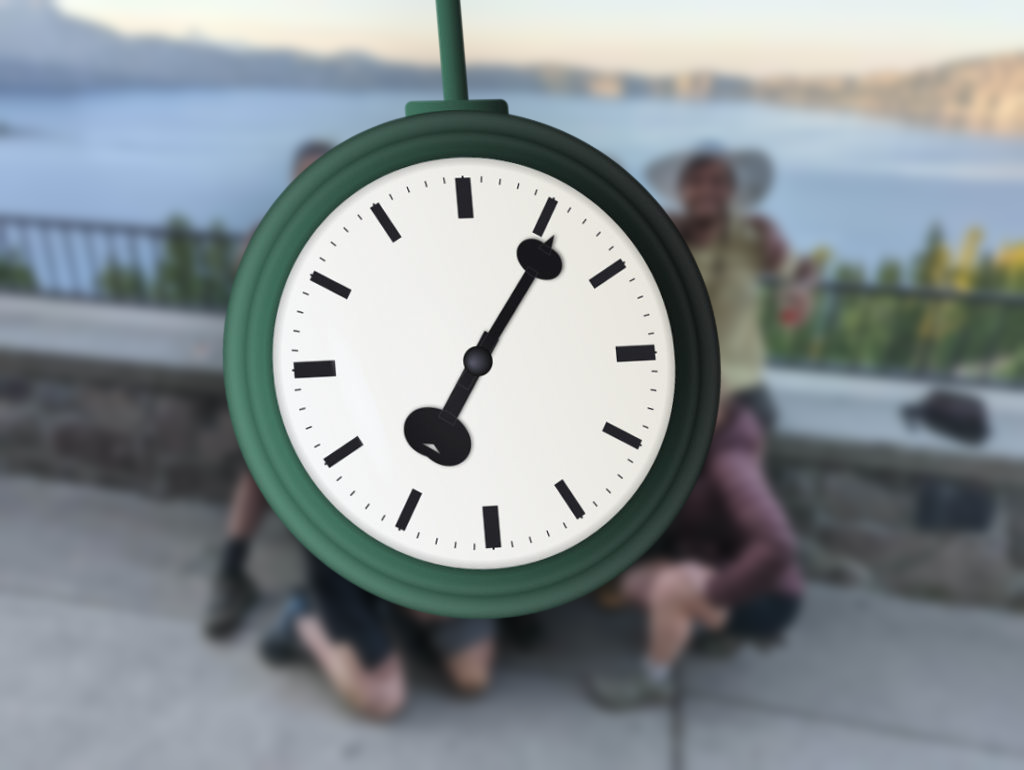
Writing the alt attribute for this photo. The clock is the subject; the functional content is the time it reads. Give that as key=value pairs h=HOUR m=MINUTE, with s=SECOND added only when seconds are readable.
h=7 m=6
